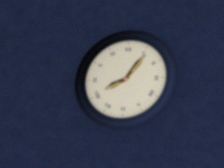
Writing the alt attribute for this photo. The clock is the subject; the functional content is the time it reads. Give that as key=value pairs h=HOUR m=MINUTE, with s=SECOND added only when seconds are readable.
h=8 m=6
